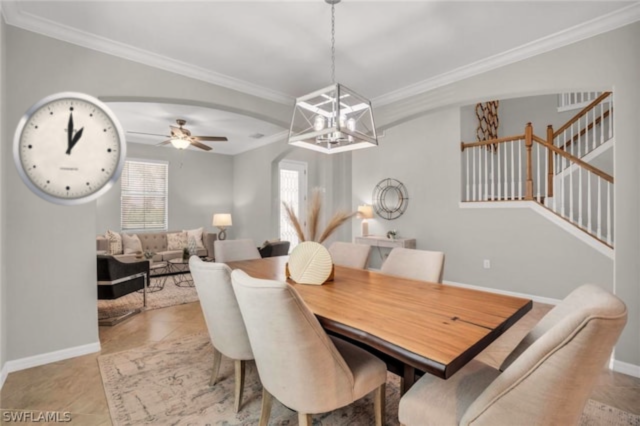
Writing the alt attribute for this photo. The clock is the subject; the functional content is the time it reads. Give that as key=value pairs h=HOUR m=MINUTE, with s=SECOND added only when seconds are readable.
h=1 m=0
